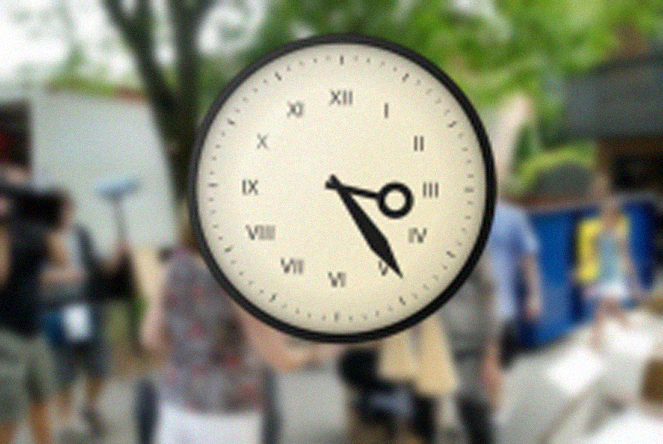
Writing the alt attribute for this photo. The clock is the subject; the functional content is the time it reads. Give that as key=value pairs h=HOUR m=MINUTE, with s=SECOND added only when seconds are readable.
h=3 m=24
